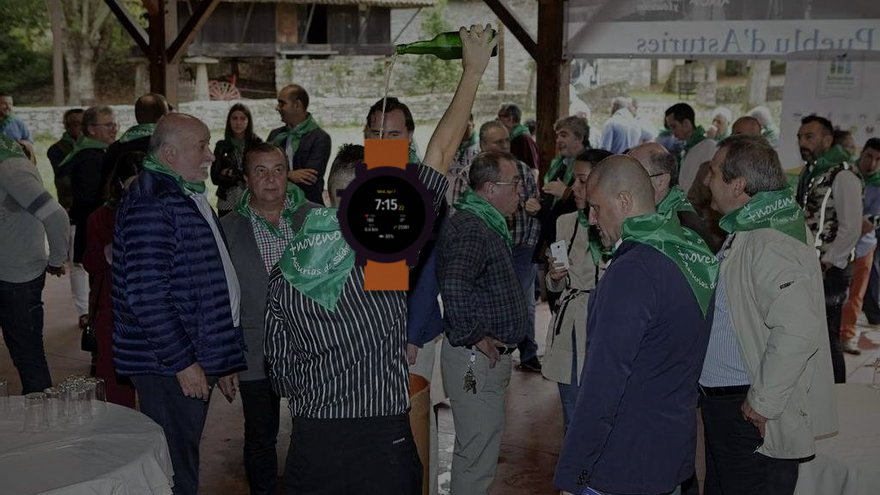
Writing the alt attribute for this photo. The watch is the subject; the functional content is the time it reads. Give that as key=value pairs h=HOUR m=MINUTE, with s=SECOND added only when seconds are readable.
h=7 m=15
